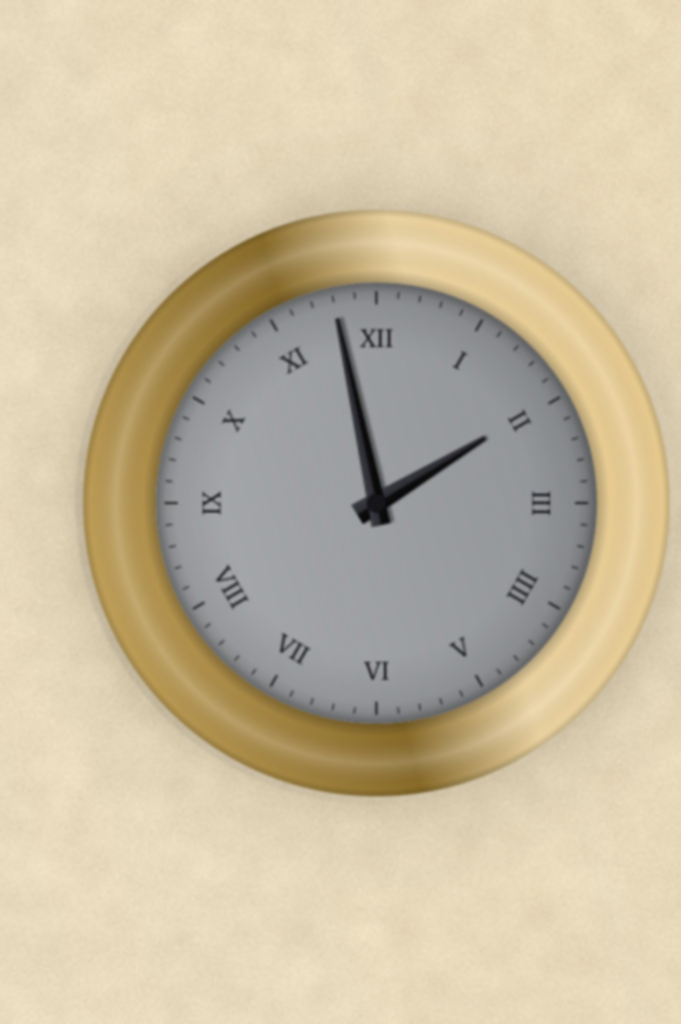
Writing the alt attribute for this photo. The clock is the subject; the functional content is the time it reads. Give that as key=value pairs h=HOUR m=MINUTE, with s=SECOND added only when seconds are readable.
h=1 m=58
